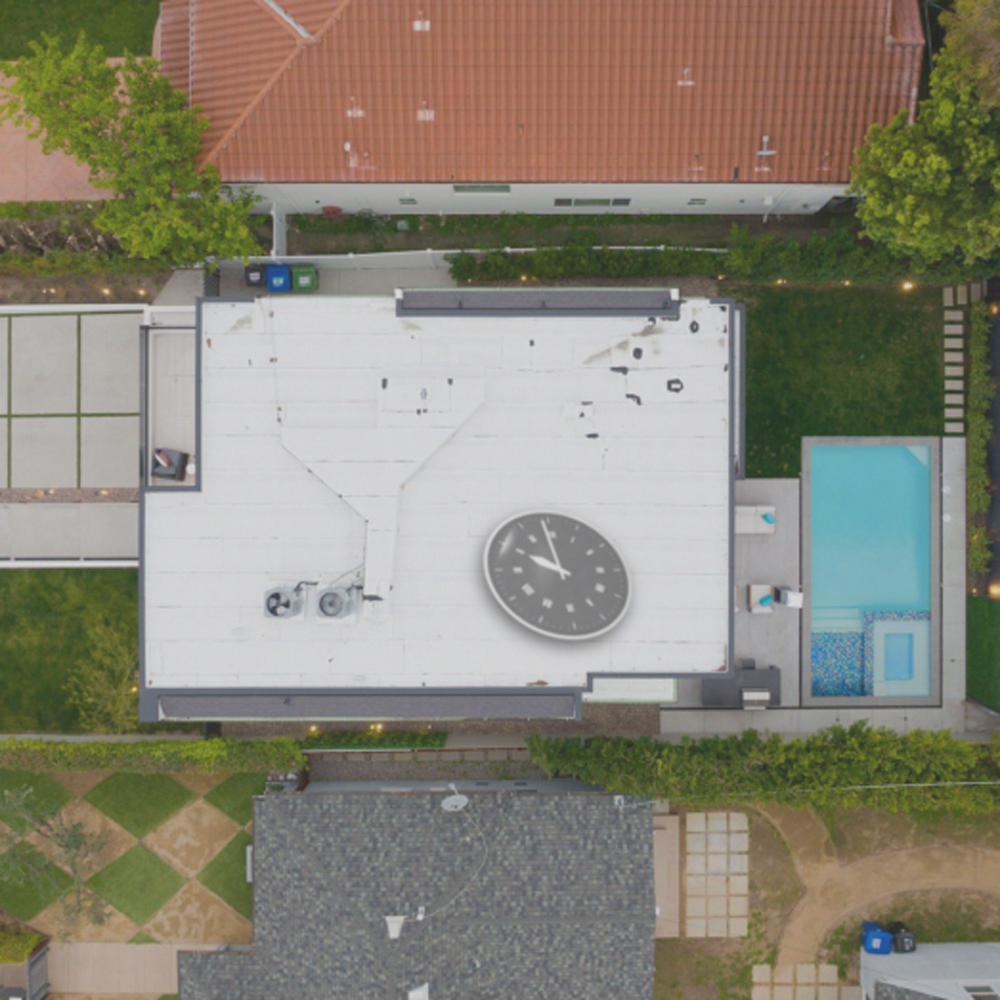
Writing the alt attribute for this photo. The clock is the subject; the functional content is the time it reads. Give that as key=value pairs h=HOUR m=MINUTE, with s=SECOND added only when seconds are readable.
h=9 m=59
